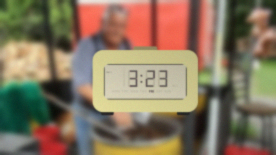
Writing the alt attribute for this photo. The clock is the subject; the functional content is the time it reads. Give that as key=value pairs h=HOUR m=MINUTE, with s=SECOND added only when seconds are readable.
h=3 m=23
